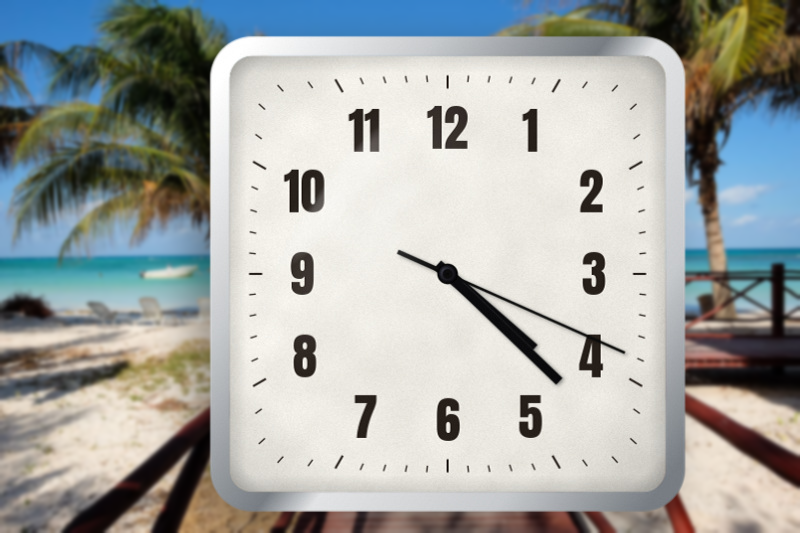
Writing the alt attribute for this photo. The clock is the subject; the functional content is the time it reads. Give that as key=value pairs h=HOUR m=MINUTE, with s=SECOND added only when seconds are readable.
h=4 m=22 s=19
